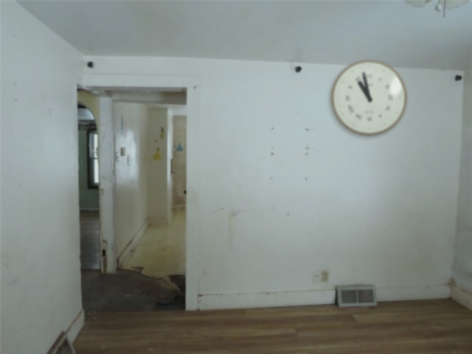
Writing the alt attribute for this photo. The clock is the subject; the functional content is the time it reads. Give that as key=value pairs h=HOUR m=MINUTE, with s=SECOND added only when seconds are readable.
h=10 m=58
